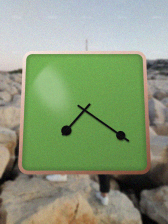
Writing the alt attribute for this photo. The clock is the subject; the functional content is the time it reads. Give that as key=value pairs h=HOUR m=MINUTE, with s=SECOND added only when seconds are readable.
h=7 m=21
